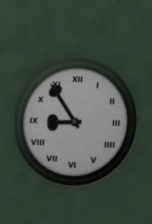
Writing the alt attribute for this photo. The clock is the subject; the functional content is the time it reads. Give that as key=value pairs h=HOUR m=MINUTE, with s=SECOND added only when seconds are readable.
h=8 m=54
